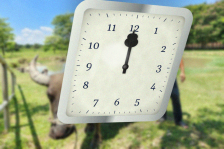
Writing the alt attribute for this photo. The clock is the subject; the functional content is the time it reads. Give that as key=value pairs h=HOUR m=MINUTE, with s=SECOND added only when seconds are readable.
h=12 m=0
